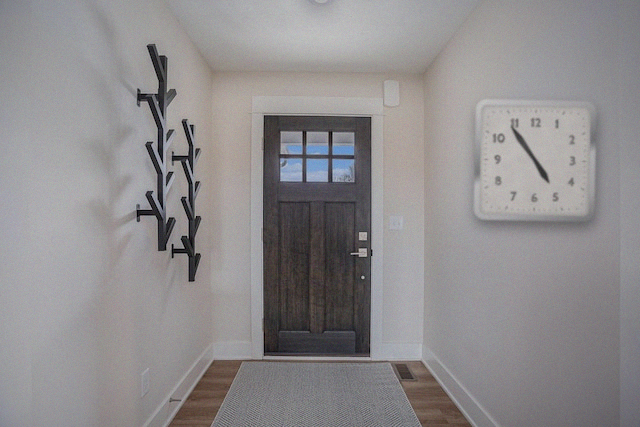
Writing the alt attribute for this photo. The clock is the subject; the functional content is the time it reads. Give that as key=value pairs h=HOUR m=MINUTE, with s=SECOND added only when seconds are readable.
h=4 m=54
